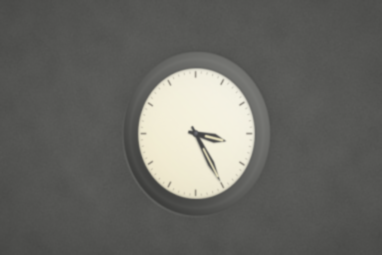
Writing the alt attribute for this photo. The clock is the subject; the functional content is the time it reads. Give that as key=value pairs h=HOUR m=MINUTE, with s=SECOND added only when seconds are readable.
h=3 m=25
